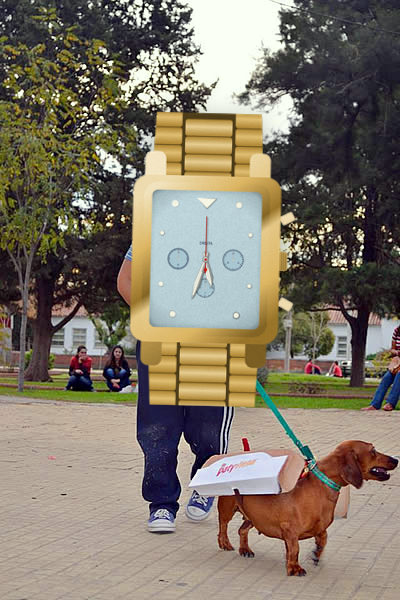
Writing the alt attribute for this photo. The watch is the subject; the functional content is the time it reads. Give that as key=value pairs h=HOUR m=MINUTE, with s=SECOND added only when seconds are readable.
h=5 m=33
